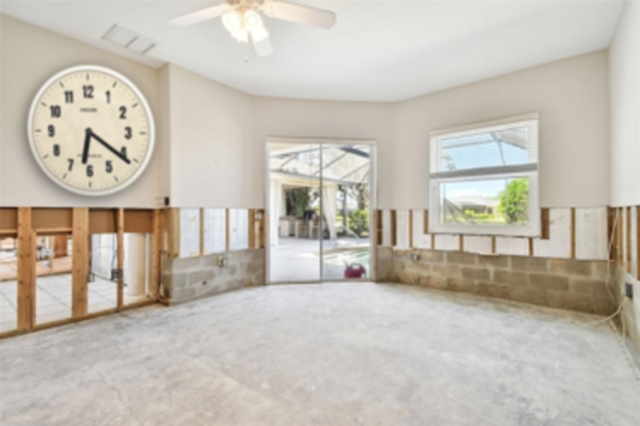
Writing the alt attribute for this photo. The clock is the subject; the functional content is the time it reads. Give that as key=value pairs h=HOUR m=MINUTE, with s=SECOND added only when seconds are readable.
h=6 m=21
